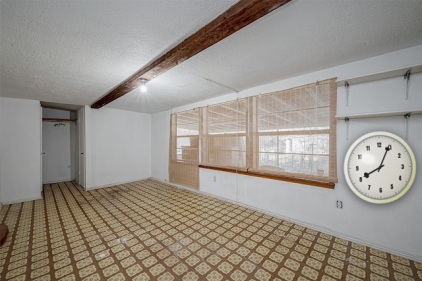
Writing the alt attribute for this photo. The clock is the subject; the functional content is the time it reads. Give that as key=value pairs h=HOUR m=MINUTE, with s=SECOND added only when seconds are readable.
h=8 m=4
